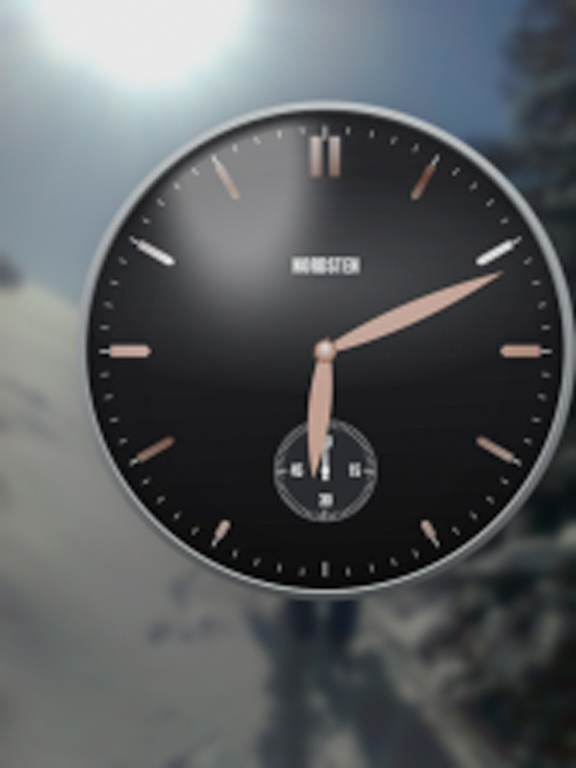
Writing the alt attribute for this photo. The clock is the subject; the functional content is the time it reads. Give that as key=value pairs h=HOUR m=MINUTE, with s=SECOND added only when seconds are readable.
h=6 m=11
